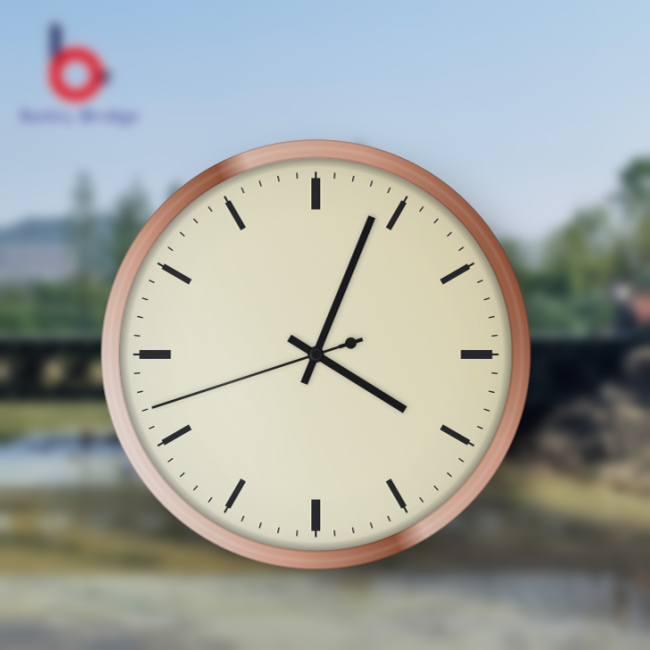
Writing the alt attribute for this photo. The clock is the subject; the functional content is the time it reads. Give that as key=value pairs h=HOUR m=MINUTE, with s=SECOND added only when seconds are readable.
h=4 m=3 s=42
